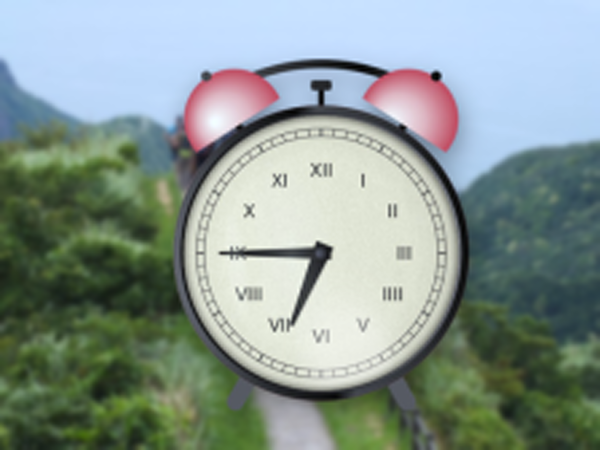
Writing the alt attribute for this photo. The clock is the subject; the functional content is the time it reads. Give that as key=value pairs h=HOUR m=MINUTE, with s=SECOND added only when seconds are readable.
h=6 m=45
